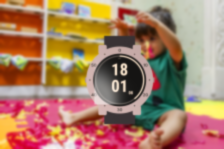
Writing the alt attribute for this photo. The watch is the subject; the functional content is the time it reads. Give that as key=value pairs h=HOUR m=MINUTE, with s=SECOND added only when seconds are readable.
h=18 m=1
